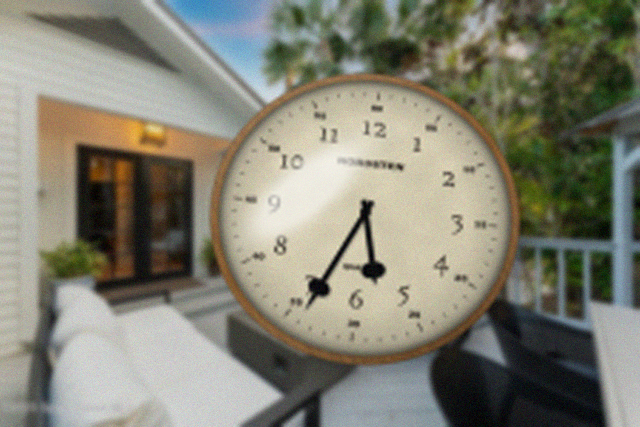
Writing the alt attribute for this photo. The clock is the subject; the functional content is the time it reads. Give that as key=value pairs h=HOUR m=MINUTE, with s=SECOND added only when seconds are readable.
h=5 m=34
